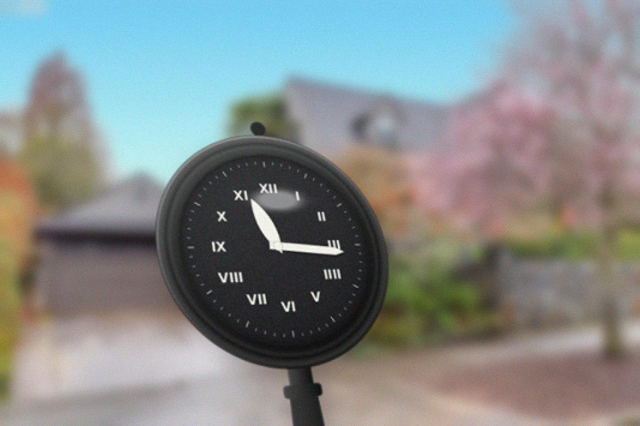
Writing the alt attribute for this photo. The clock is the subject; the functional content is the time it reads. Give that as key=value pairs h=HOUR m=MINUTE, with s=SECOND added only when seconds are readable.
h=11 m=16
